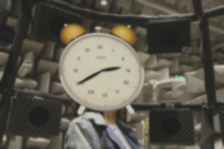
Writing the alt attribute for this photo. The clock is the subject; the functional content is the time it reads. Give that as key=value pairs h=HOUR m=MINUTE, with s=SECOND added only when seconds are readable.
h=2 m=40
